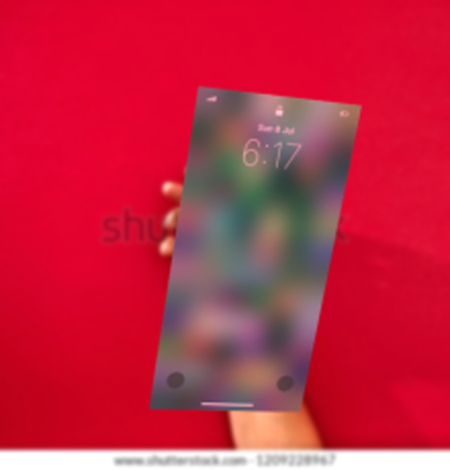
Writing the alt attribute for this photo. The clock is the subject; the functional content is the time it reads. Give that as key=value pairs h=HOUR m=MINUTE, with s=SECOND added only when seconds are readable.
h=6 m=17
